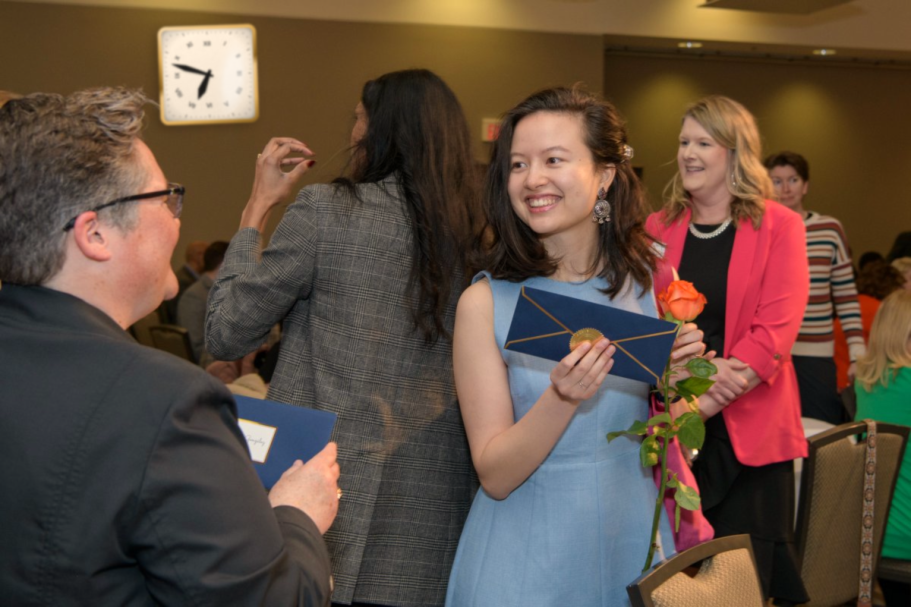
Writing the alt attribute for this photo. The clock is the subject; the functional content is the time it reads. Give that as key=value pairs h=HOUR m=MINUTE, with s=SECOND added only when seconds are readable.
h=6 m=48
